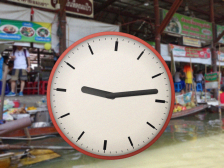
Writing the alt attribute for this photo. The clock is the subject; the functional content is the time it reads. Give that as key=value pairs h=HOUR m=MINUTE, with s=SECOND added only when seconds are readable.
h=9 m=13
